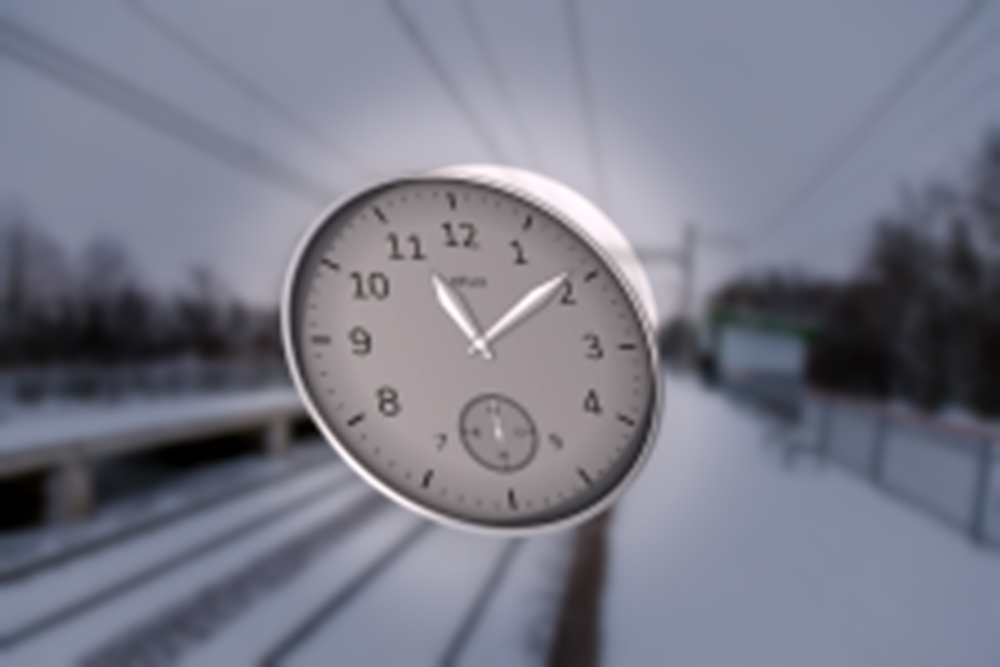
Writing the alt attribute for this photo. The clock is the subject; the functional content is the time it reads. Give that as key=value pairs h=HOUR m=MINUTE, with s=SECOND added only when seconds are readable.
h=11 m=9
